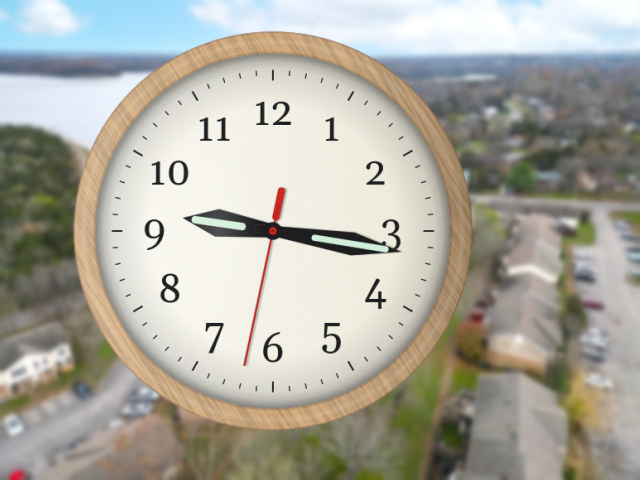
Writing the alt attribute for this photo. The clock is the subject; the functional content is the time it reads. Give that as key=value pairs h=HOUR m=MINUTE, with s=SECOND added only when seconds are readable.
h=9 m=16 s=32
